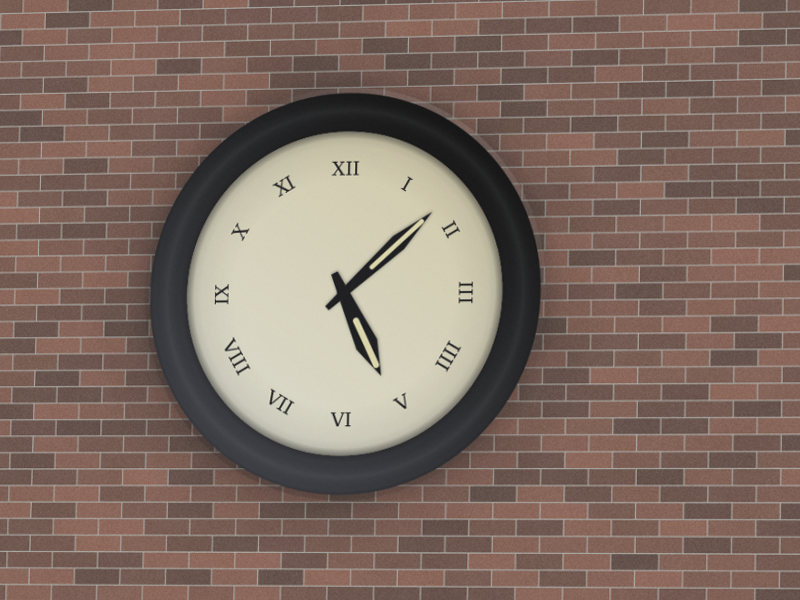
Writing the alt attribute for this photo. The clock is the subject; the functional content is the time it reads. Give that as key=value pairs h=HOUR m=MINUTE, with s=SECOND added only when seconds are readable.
h=5 m=8
